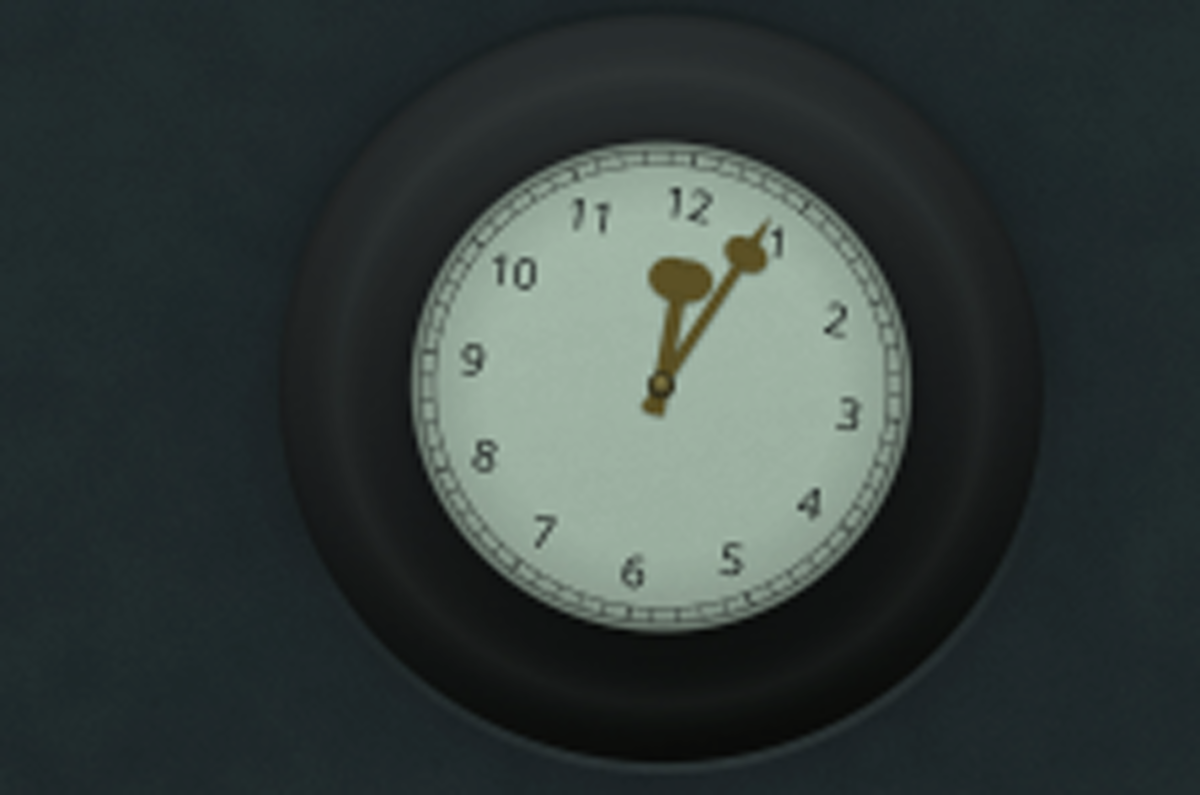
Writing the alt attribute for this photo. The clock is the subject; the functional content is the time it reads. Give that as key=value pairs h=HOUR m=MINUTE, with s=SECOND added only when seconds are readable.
h=12 m=4
